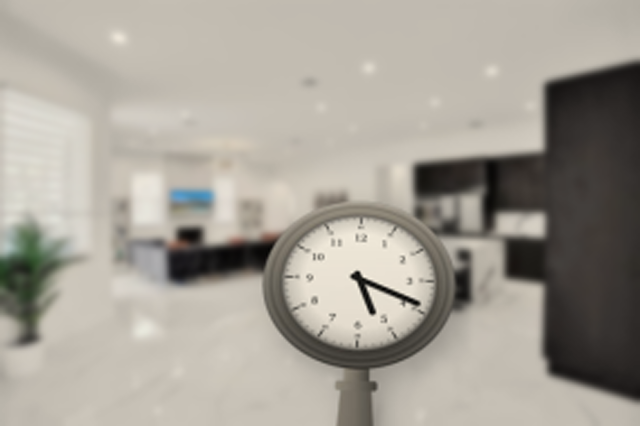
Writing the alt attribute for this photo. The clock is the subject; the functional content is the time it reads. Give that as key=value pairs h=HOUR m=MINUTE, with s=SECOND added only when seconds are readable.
h=5 m=19
